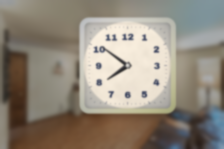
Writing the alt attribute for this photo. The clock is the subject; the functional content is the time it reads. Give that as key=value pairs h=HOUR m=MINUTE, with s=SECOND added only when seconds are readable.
h=7 m=51
